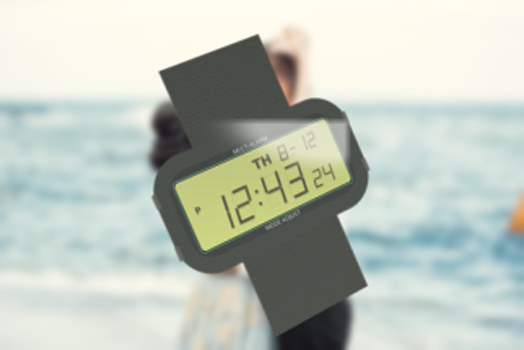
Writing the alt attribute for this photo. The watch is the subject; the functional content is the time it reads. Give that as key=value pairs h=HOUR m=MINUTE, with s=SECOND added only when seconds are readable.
h=12 m=43 s=24
